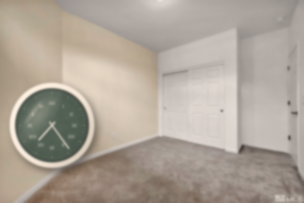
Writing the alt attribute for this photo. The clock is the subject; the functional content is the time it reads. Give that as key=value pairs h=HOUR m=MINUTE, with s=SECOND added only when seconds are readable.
h=7 m=24
